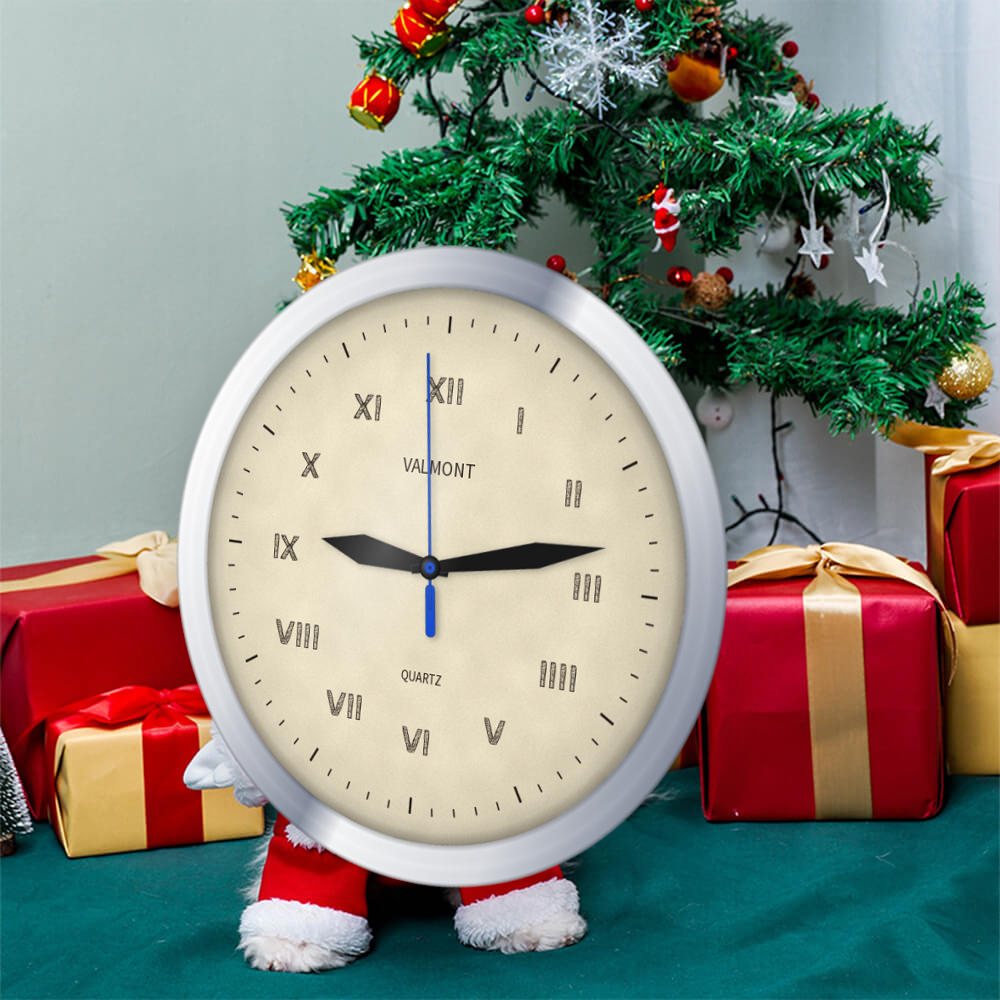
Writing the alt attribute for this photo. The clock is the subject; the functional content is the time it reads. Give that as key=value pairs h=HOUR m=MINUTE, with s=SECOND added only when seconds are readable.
h=9 m=12 s=59
